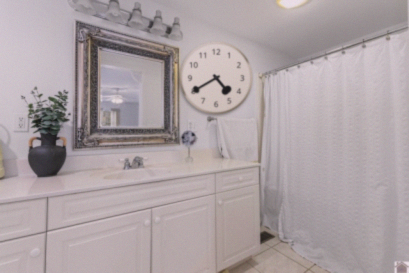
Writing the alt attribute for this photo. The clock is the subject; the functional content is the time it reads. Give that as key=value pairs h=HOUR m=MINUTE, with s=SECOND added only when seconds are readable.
h=4 m=40
